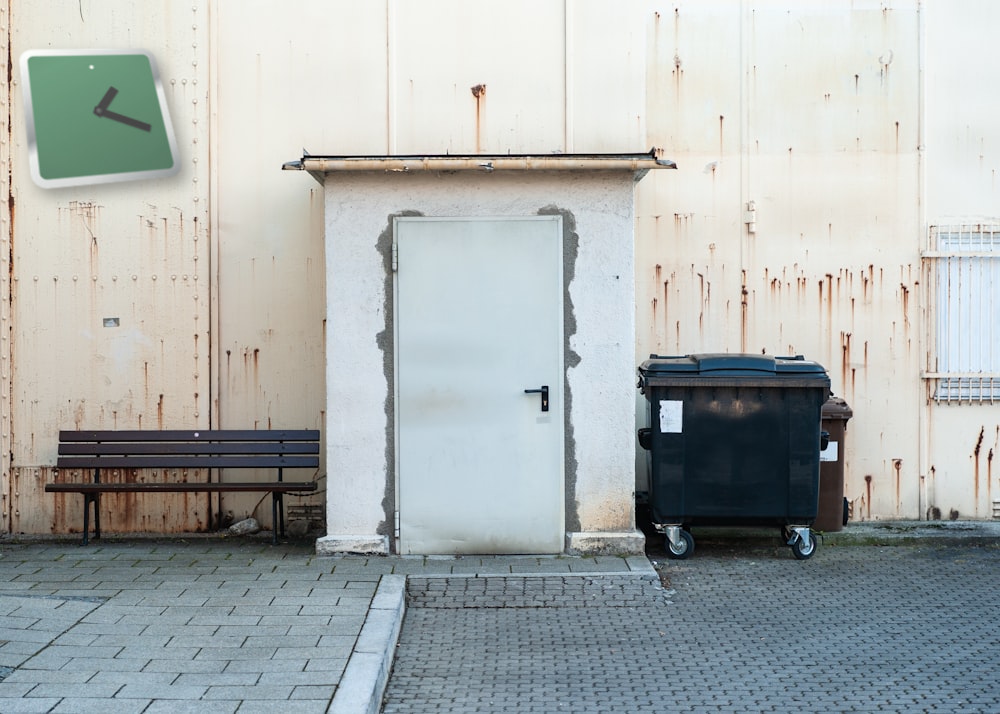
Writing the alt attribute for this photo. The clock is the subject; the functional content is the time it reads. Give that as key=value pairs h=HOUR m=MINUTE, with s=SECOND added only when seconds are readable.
h=1 m=19
